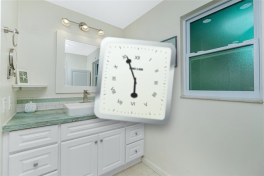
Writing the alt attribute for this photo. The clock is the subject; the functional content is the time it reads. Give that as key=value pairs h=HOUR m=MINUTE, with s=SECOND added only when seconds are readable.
h=5 m=56
